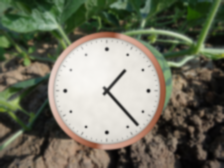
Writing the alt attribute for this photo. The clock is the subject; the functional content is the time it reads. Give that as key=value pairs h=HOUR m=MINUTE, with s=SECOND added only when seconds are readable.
h=1 m=23
